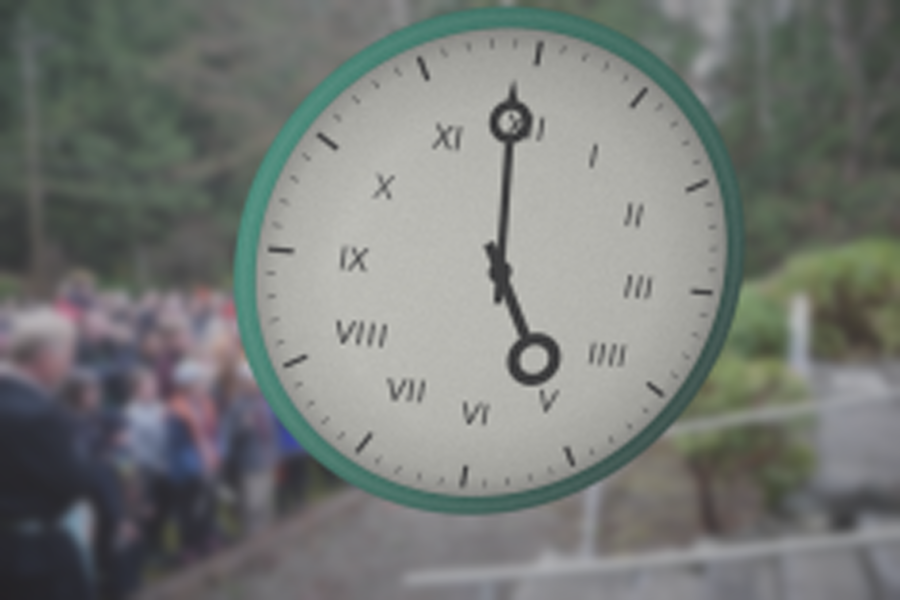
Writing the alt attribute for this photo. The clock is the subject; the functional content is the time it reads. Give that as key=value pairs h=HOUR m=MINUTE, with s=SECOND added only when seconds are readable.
h=4 m=59
